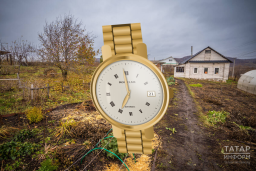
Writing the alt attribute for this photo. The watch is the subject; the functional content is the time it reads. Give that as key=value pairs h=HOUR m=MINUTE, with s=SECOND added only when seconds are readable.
h=6 m=59
